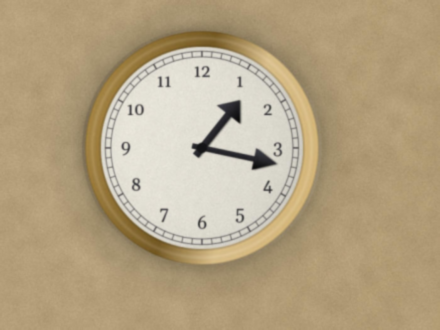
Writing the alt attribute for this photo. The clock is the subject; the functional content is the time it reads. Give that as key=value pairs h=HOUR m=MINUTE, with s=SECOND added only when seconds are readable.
h=1 m=17
